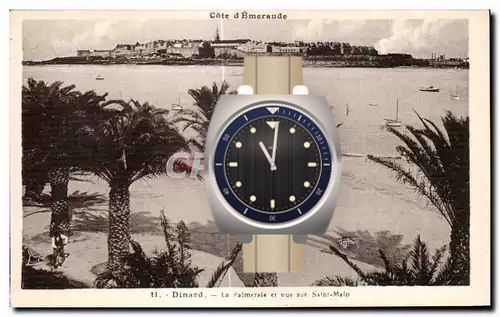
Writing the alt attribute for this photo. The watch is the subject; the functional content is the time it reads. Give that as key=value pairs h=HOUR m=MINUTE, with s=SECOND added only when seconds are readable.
h=11 m=1
